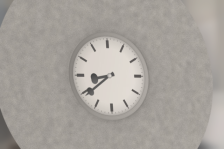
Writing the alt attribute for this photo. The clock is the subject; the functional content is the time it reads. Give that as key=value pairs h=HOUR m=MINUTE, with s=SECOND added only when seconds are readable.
h=8 m=39
